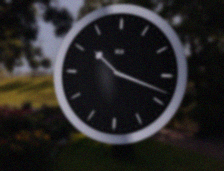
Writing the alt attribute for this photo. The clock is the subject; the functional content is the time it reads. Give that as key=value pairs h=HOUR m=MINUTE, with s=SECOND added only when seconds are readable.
h=10 m=18
